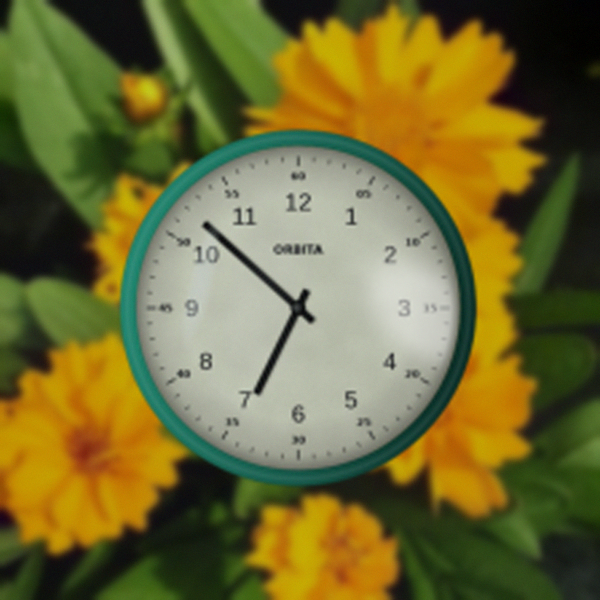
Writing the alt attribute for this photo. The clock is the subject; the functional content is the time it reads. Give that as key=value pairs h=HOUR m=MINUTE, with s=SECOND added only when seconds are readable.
h=6 m=52
